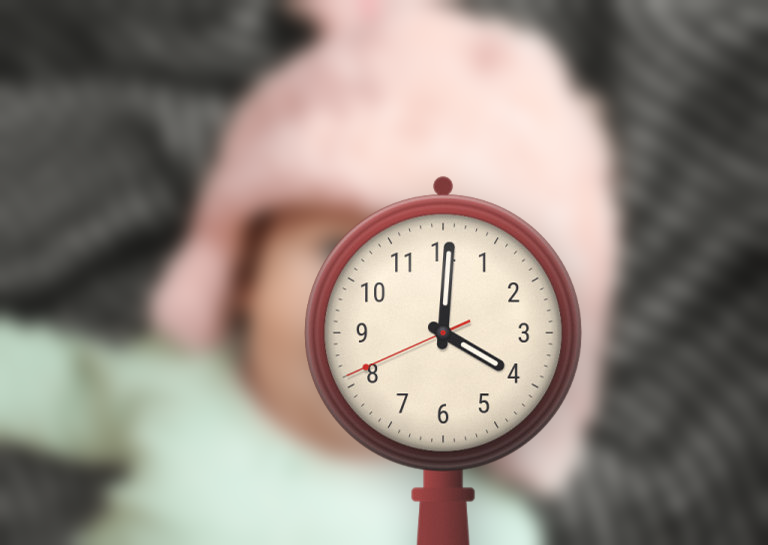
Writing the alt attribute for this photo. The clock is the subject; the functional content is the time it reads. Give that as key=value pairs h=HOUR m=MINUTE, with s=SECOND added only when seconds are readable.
h=4 m=0 s=41
